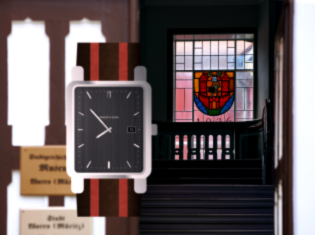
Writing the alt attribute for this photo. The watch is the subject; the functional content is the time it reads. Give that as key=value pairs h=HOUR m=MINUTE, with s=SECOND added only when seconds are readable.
h=7 m=53
